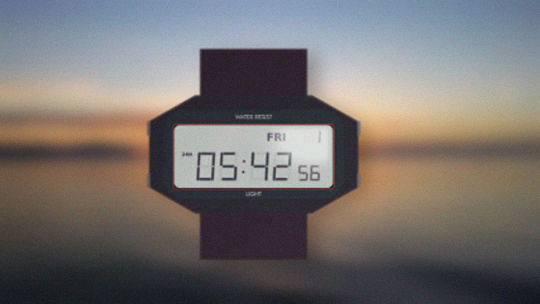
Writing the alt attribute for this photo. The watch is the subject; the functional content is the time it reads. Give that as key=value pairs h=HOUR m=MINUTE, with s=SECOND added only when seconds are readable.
h=5 m=42 s=56
